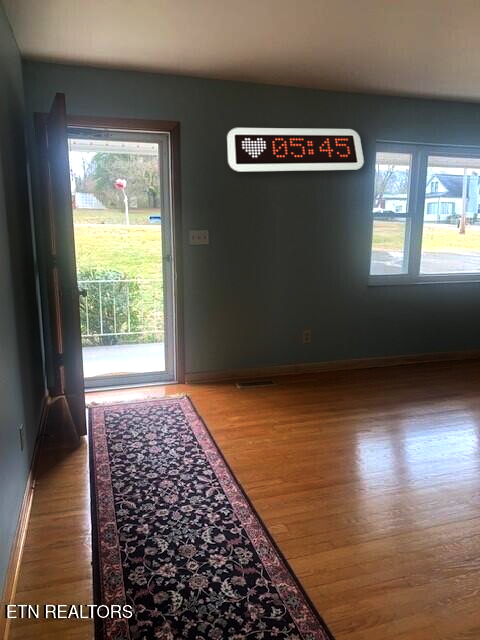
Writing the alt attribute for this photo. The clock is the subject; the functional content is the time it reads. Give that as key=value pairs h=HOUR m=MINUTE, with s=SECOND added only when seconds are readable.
h=5 m=45
